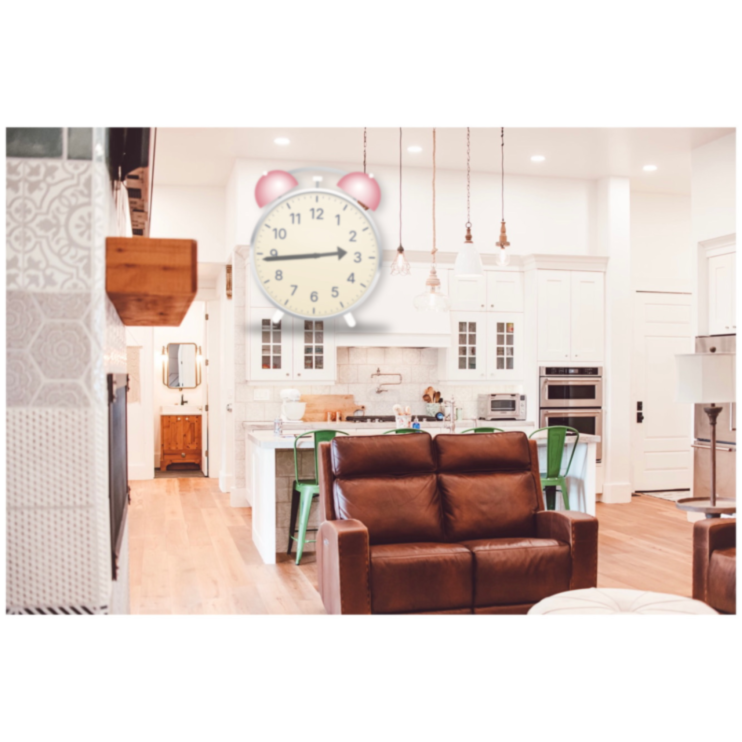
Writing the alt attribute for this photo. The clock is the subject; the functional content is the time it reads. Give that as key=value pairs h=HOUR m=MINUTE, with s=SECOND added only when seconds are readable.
h=2 m=44
